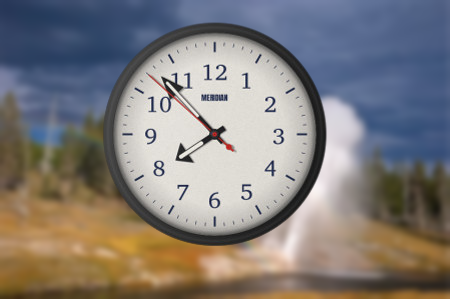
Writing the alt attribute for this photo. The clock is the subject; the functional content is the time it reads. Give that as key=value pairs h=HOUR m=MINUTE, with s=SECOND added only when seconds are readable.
h=7 m=52 s=52
